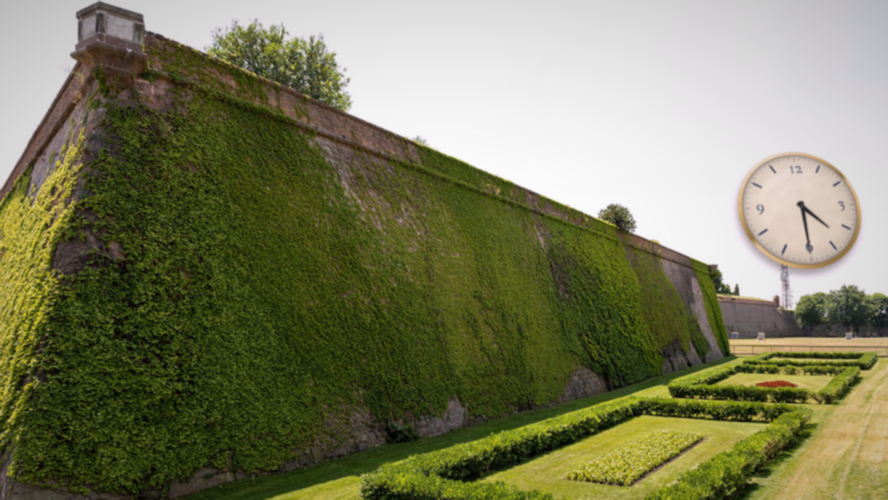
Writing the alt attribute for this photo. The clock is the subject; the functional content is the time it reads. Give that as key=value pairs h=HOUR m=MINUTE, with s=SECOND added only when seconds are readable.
h=4 m=30
